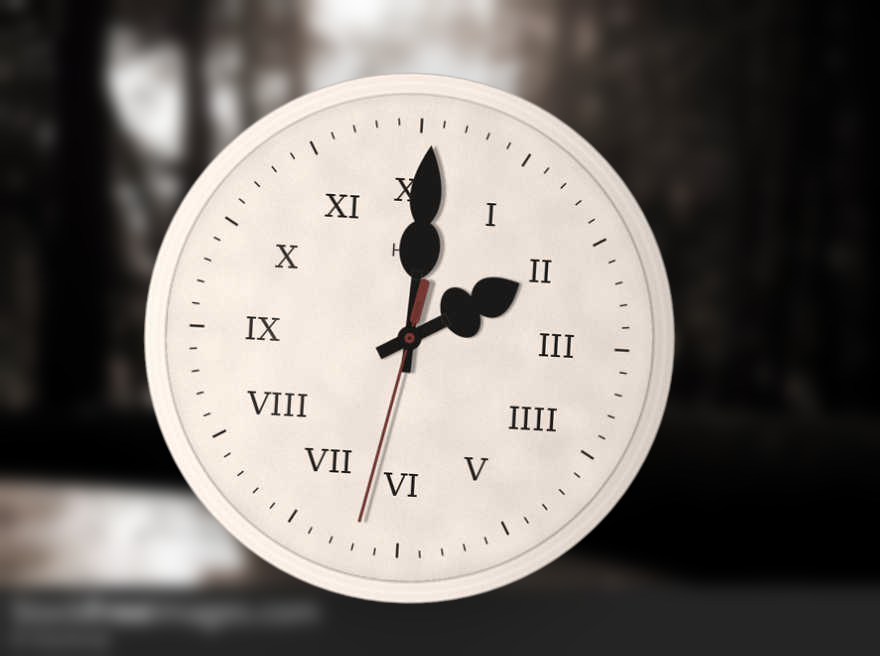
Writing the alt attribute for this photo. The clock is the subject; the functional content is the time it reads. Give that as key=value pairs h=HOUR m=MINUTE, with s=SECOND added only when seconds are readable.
h=2 m=0 s=32
